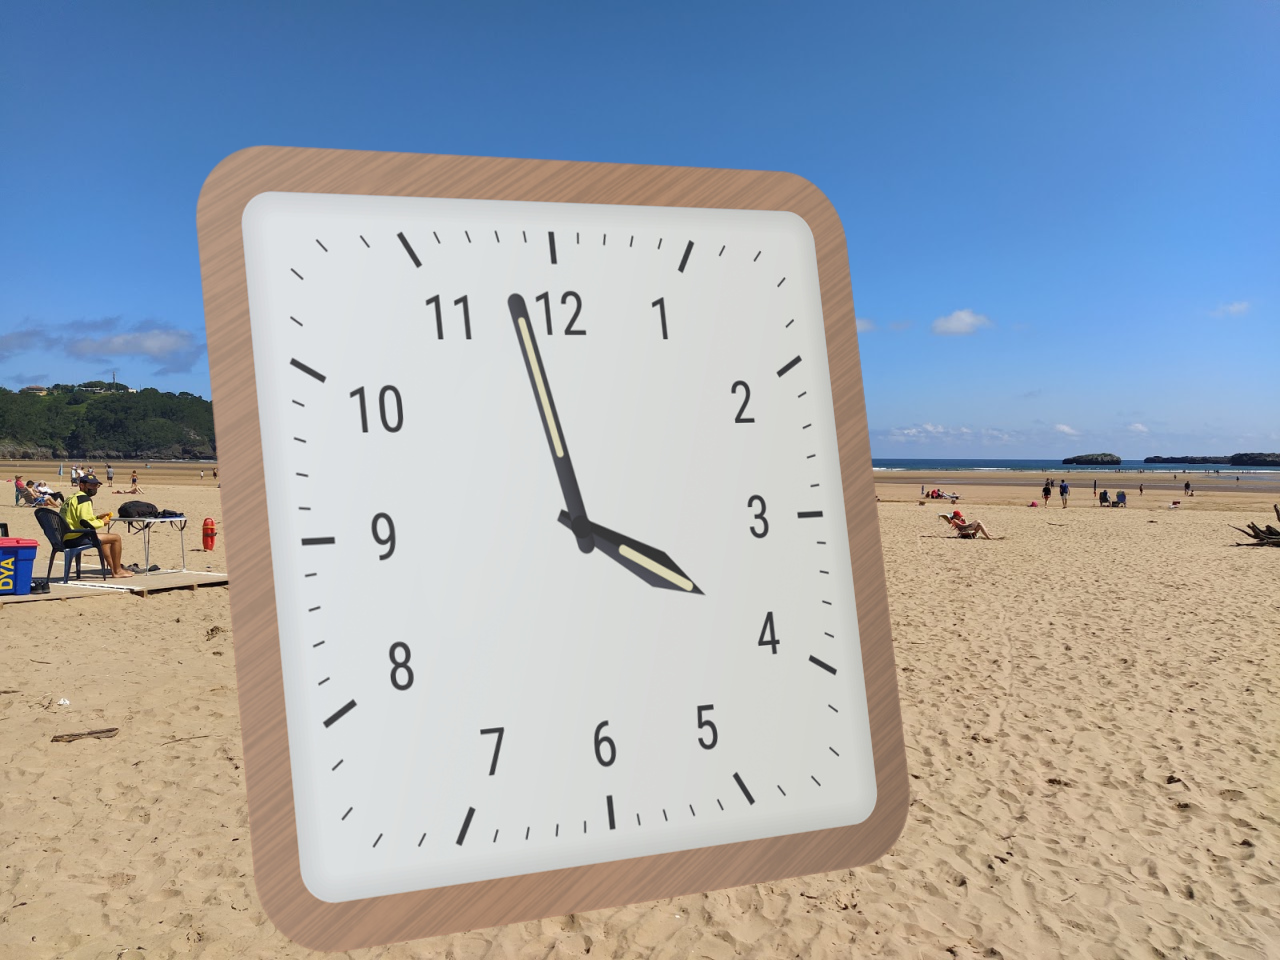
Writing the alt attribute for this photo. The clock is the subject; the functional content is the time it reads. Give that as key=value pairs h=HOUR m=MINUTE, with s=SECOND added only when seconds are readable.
h=3 m=58
